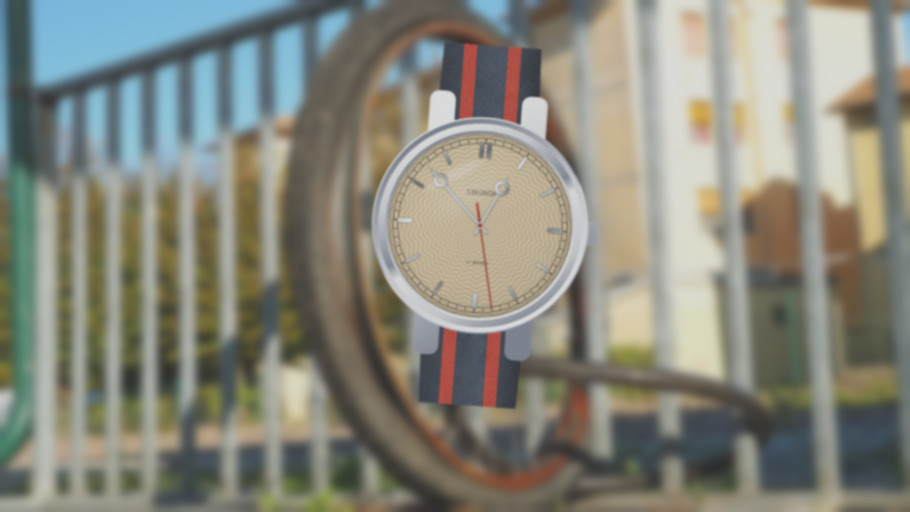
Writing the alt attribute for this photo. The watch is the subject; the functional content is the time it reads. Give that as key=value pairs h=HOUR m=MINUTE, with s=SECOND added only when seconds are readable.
h=12 m=52 s=28
